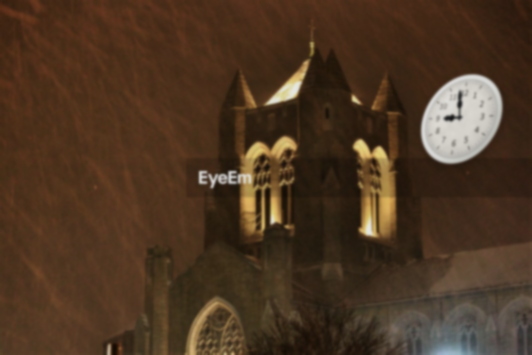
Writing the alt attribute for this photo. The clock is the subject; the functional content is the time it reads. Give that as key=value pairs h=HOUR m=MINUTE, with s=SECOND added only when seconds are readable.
h=8 m=58
